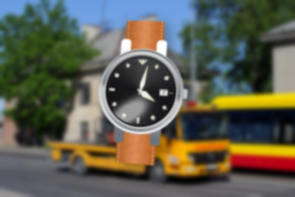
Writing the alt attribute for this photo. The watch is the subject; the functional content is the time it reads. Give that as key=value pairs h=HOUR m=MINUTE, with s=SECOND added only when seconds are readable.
h=4 m=2
